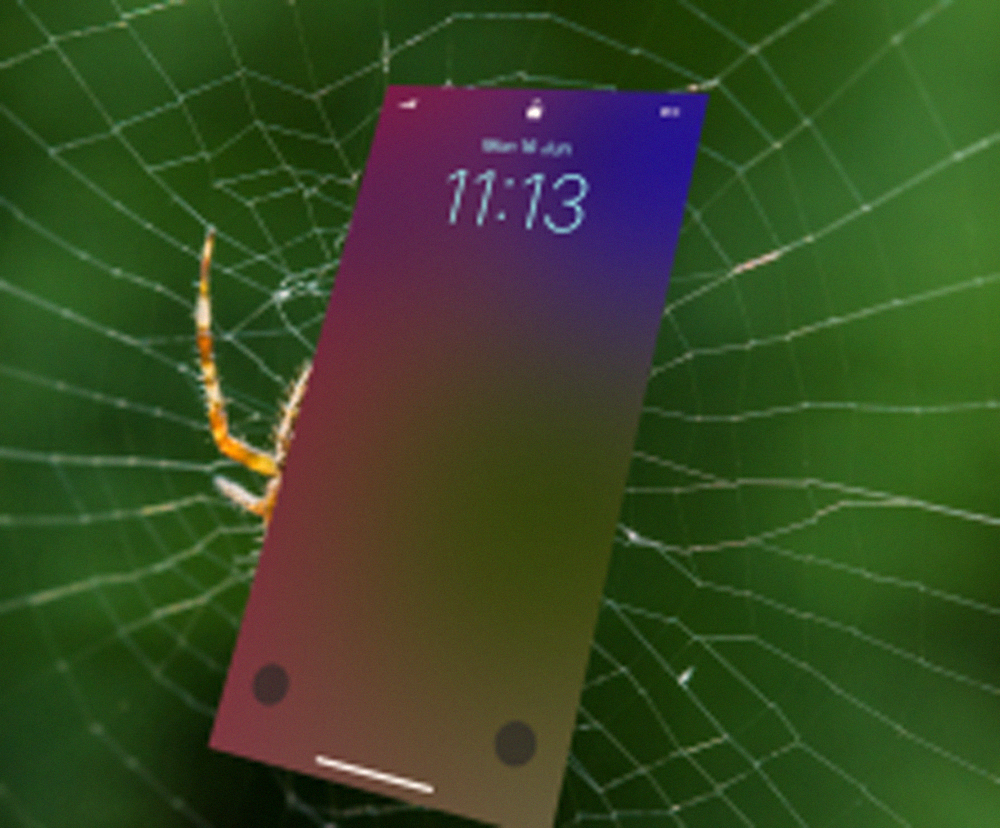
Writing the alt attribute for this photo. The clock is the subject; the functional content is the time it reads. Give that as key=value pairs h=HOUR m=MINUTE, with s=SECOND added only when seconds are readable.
h=11 m=13
